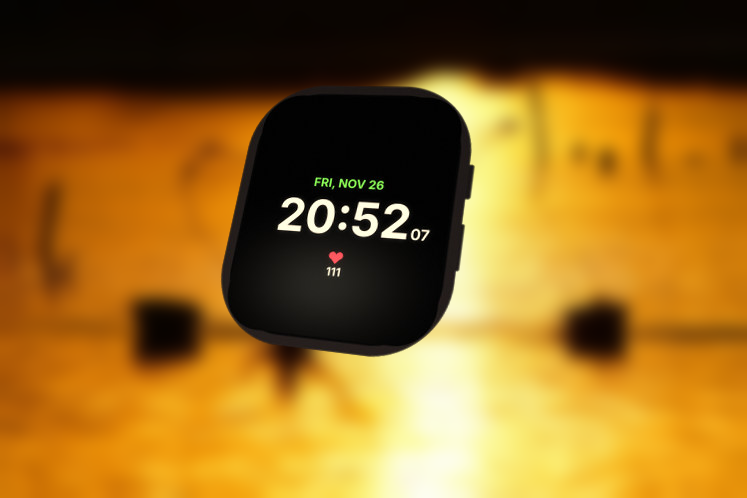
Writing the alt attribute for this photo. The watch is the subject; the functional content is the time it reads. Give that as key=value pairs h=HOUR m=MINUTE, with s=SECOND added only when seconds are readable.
h=20 m=52 s=7
